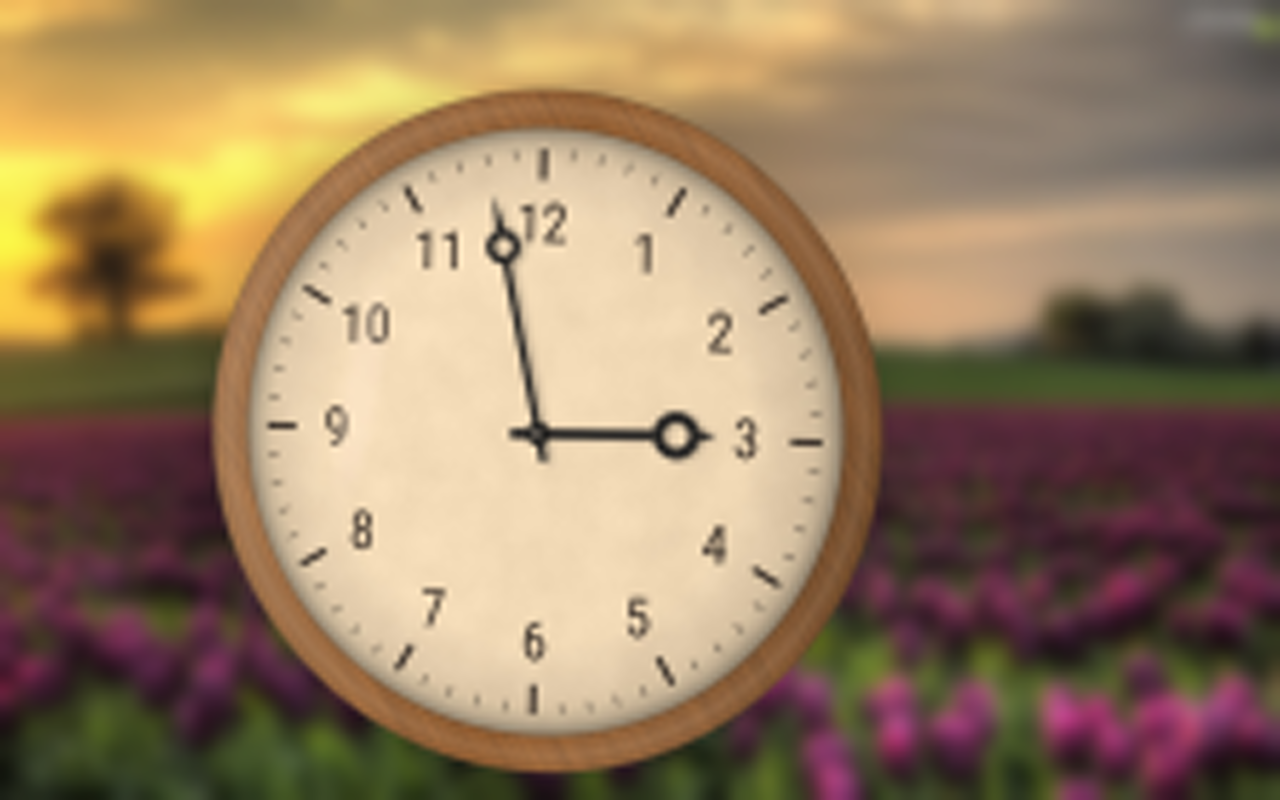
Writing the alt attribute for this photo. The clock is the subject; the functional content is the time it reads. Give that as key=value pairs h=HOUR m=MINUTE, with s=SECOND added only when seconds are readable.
h=2 m=58
